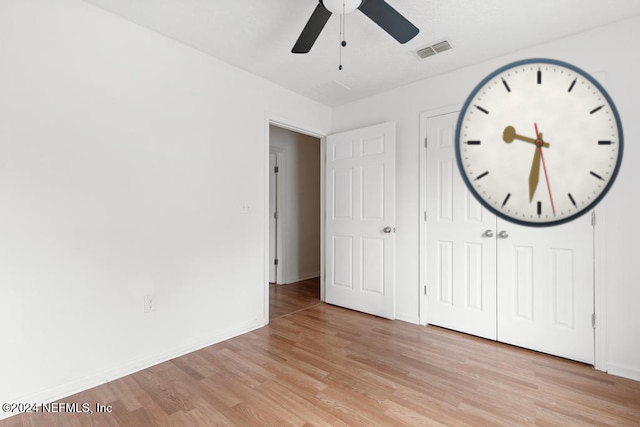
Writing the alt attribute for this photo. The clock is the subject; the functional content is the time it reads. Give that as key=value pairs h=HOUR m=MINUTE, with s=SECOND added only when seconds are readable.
h=9 m=31 s=28
